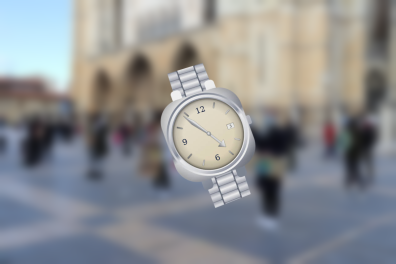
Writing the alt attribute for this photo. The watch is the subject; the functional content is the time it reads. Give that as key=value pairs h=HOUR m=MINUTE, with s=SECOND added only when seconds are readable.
h=4 m=54
